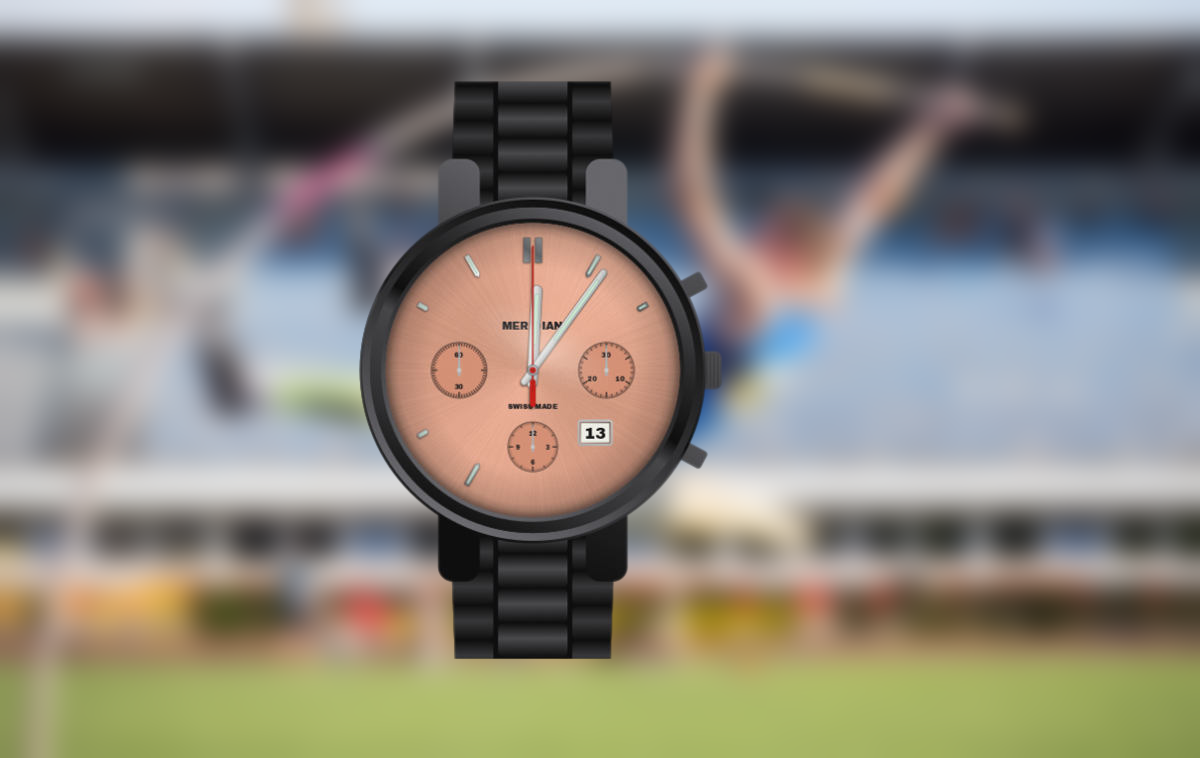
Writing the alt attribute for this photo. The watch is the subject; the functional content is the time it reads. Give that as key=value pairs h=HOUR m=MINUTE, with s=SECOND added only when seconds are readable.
h=12 m=6
